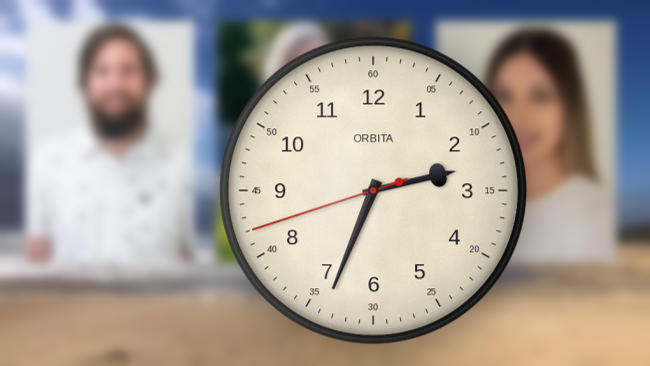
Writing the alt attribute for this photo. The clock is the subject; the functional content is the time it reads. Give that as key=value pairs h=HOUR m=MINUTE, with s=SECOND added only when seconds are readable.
h=2 m=33 s=42
